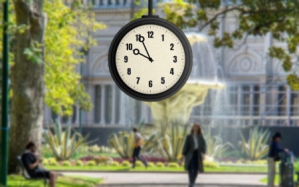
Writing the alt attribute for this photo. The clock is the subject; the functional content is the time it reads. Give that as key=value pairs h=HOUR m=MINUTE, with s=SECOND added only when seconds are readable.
h=9 m=56
